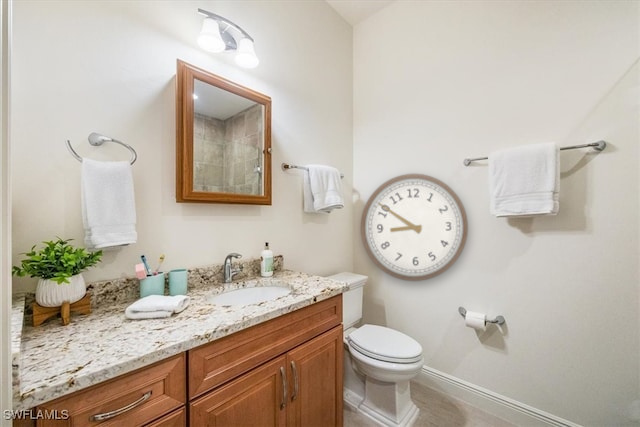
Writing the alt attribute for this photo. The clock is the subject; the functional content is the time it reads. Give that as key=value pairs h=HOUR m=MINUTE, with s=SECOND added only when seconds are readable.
h=8 m=51
